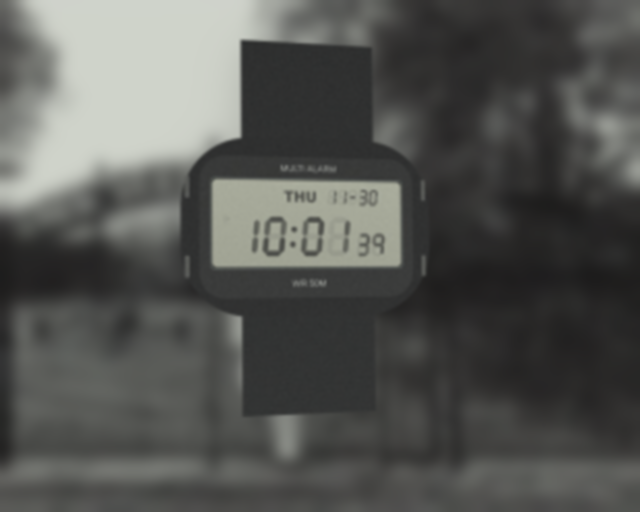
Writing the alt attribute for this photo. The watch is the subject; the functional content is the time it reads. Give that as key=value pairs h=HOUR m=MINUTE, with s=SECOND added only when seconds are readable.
h=10 m=1 s=39
